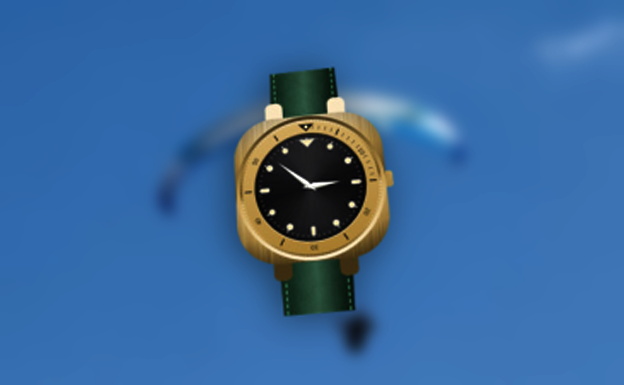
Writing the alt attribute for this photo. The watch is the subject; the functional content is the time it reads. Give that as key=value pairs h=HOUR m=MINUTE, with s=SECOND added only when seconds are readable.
h=2 m=52
